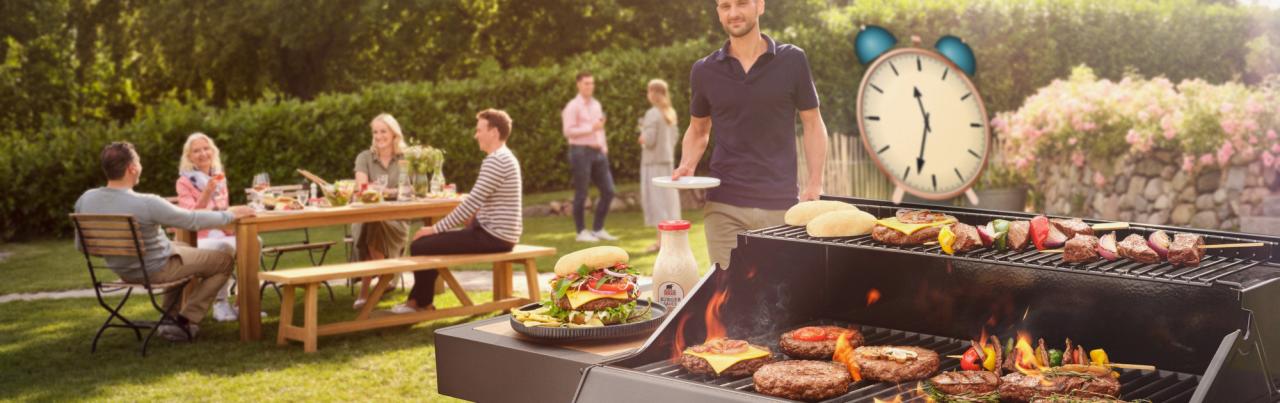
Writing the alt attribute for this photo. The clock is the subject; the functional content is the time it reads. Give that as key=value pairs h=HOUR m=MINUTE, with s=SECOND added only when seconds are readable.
h=11 m=33
